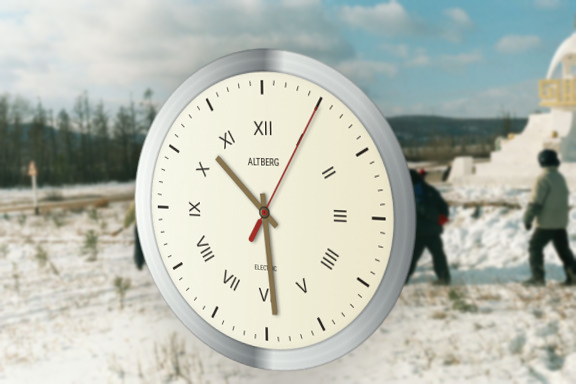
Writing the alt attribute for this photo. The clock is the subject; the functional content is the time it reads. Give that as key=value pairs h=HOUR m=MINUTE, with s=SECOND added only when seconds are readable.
h=10 m=29 s=5
